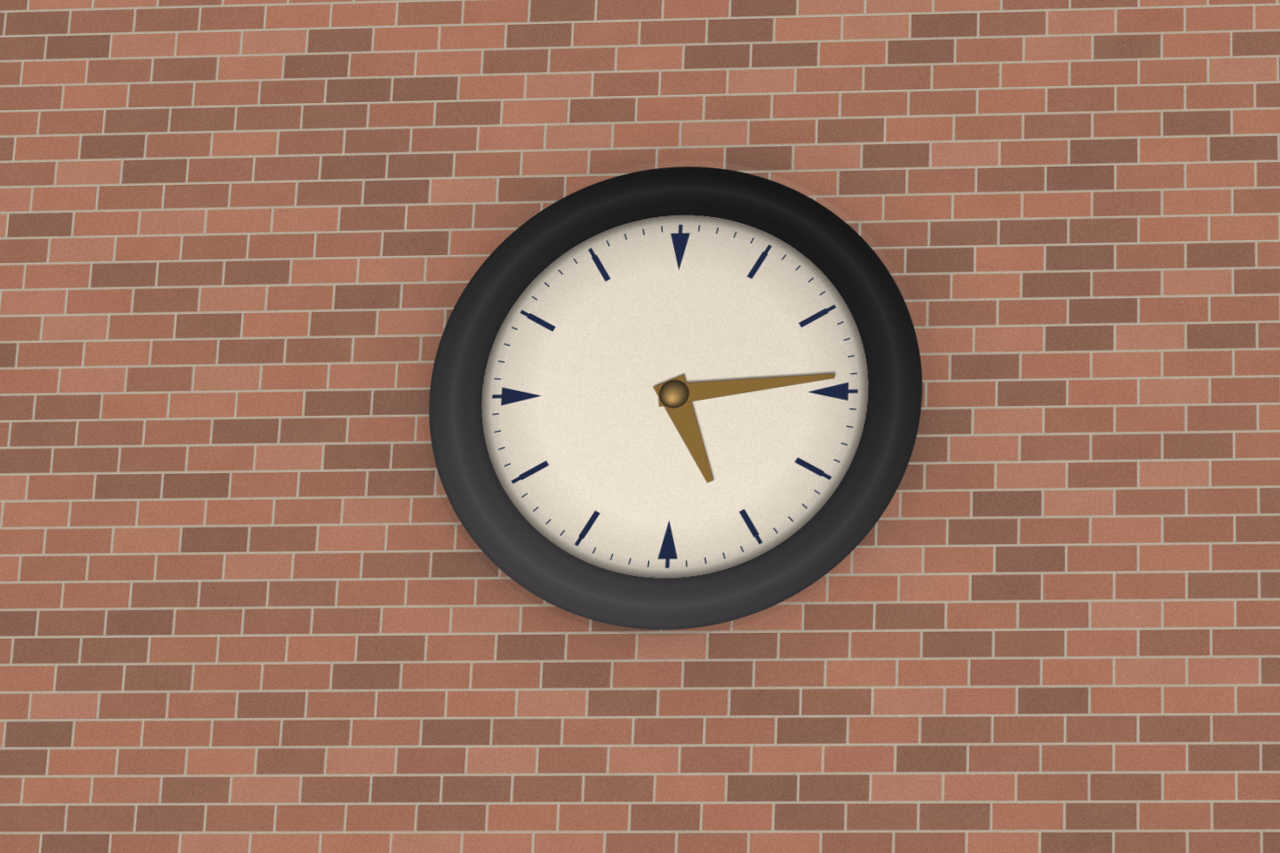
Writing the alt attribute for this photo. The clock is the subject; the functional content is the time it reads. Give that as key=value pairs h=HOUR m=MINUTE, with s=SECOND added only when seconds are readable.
h=5 m=14
